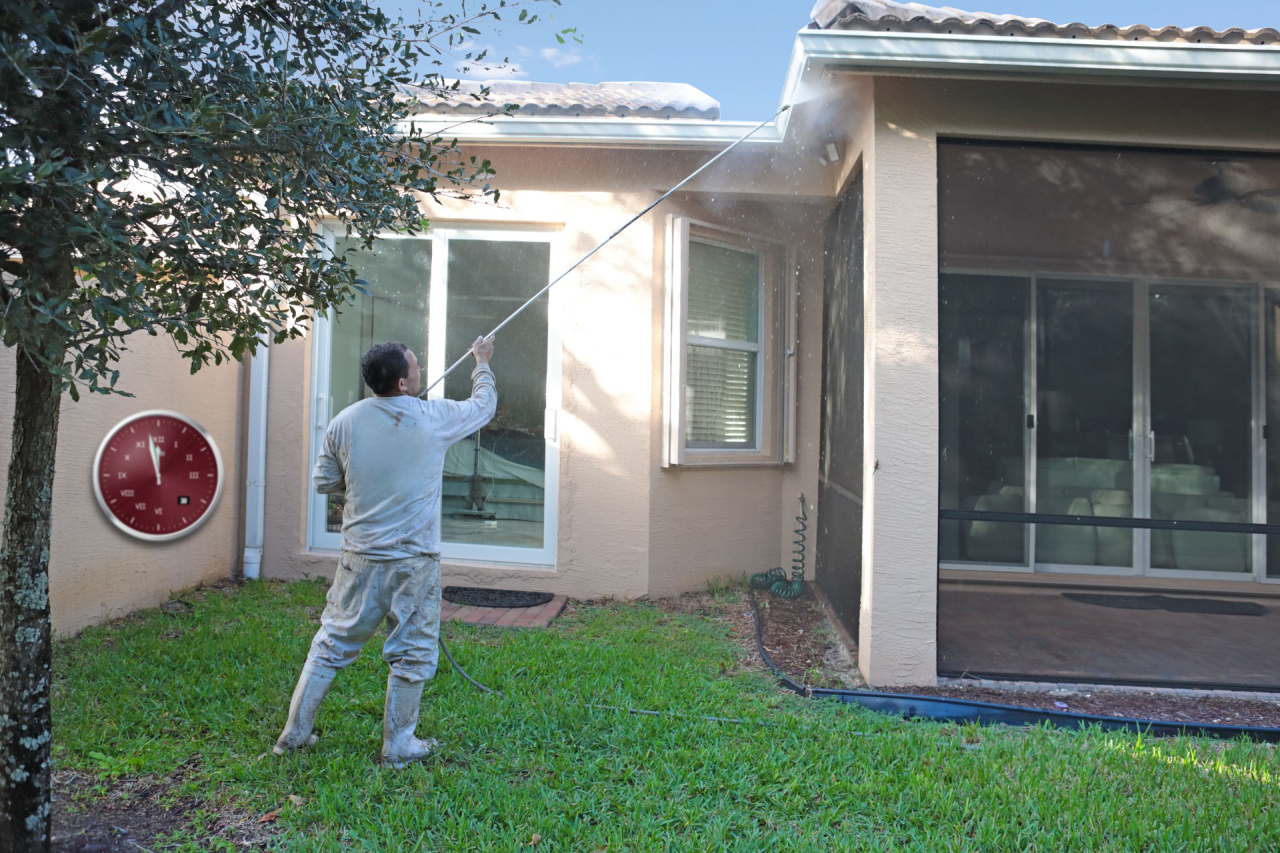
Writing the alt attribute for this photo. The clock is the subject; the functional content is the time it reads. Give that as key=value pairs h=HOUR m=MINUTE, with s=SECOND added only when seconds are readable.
h=11 m=58
